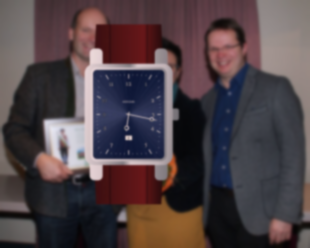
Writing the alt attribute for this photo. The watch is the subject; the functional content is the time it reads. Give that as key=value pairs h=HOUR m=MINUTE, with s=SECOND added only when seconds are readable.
h=6 m=17
